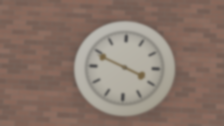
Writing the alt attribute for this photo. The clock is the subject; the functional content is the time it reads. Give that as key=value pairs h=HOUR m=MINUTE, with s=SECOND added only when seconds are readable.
h=3 m=49
